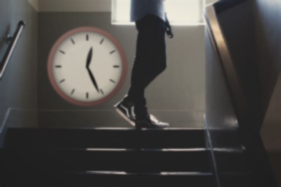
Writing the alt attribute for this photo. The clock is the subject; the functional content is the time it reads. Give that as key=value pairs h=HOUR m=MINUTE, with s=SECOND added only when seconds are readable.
h=12 m=26
